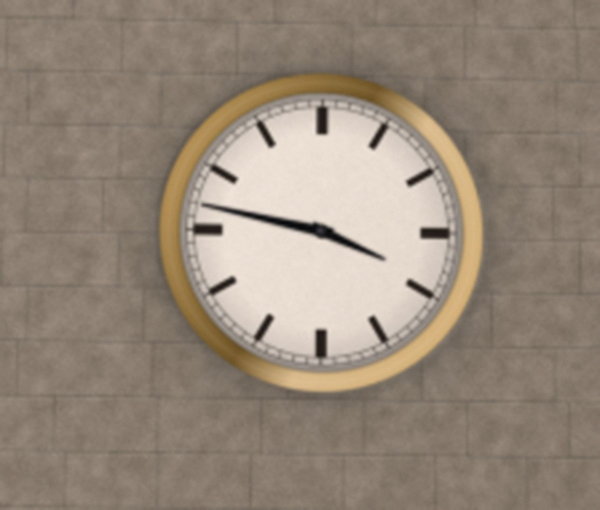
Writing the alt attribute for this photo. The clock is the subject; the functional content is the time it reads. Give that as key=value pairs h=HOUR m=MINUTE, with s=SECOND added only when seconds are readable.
h=3 m=47
